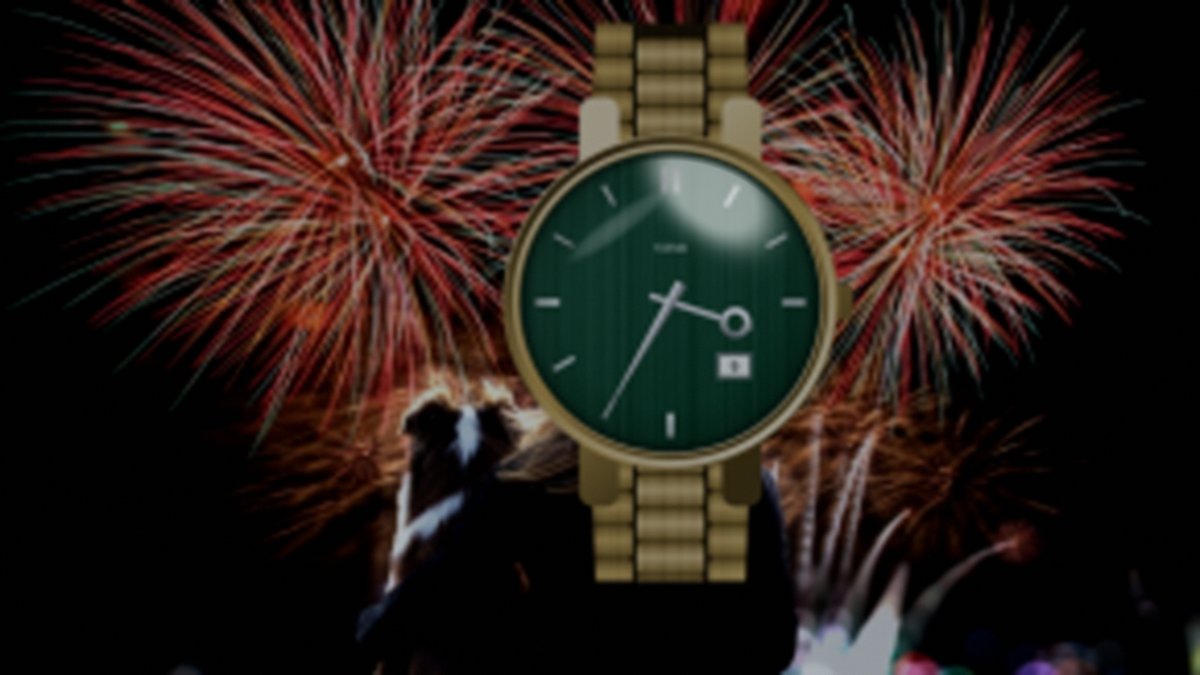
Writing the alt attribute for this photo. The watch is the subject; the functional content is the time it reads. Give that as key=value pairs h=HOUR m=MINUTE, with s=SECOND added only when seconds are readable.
h=3 m=35
